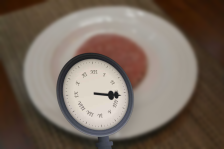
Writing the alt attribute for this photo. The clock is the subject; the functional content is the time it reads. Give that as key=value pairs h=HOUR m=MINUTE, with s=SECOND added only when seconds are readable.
h=3 m=16
